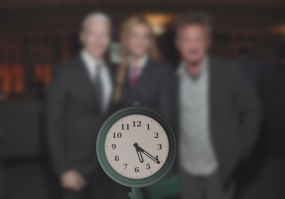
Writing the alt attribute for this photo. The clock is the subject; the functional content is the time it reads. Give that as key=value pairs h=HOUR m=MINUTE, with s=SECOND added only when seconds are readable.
h=5 m=21
